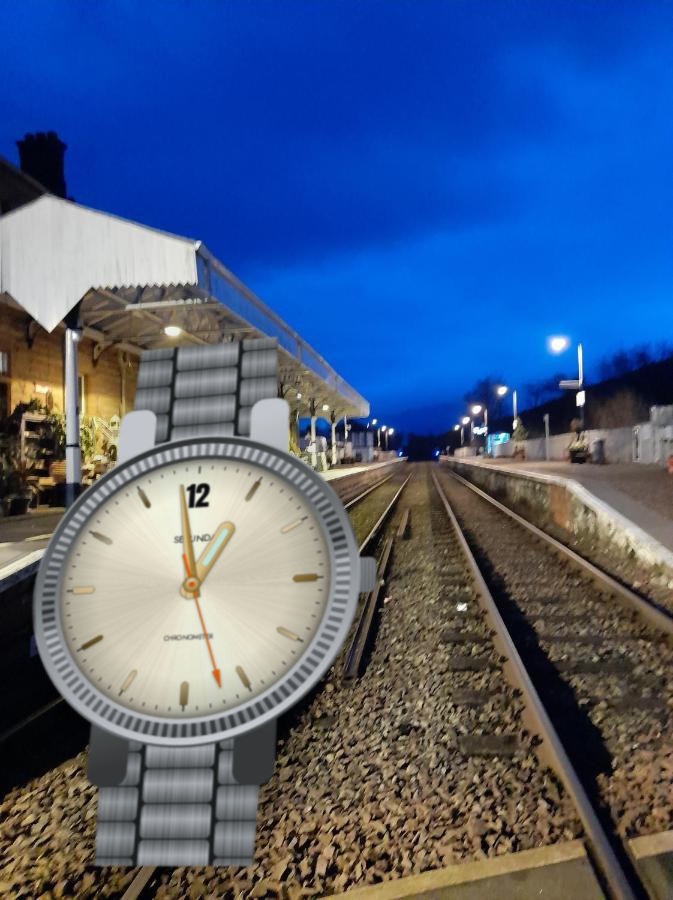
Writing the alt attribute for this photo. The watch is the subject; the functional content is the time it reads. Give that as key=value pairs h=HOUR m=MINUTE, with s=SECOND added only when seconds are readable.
h=12 m=58 s=27
